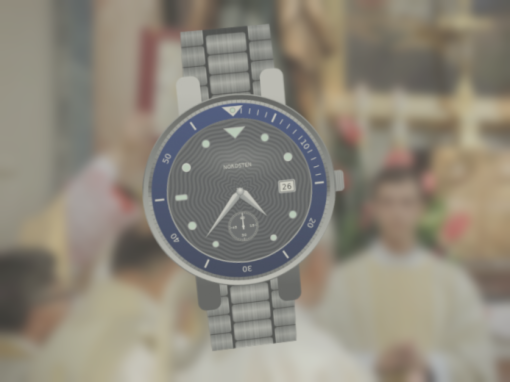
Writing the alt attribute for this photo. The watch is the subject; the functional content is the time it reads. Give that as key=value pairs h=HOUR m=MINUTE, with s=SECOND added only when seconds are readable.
h=4 m=37
